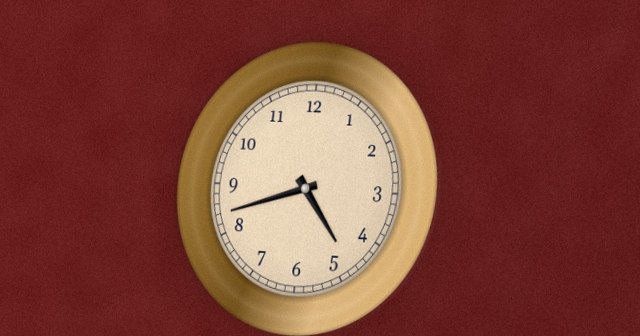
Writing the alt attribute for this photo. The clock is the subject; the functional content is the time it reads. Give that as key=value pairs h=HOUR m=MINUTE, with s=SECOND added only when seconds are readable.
h=4 m=42
